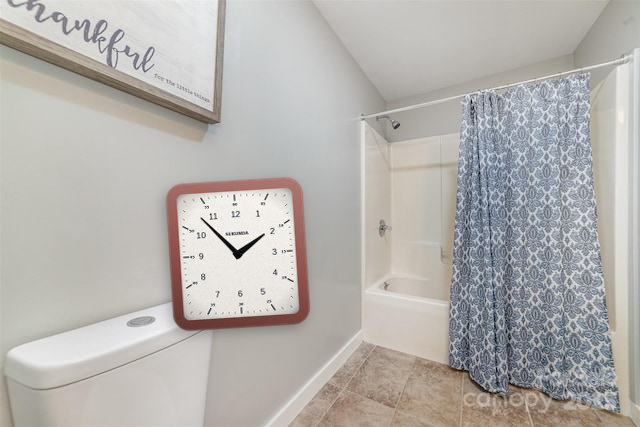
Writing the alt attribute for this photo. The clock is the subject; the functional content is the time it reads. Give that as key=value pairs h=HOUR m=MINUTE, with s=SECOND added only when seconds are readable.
h=1 m=53
